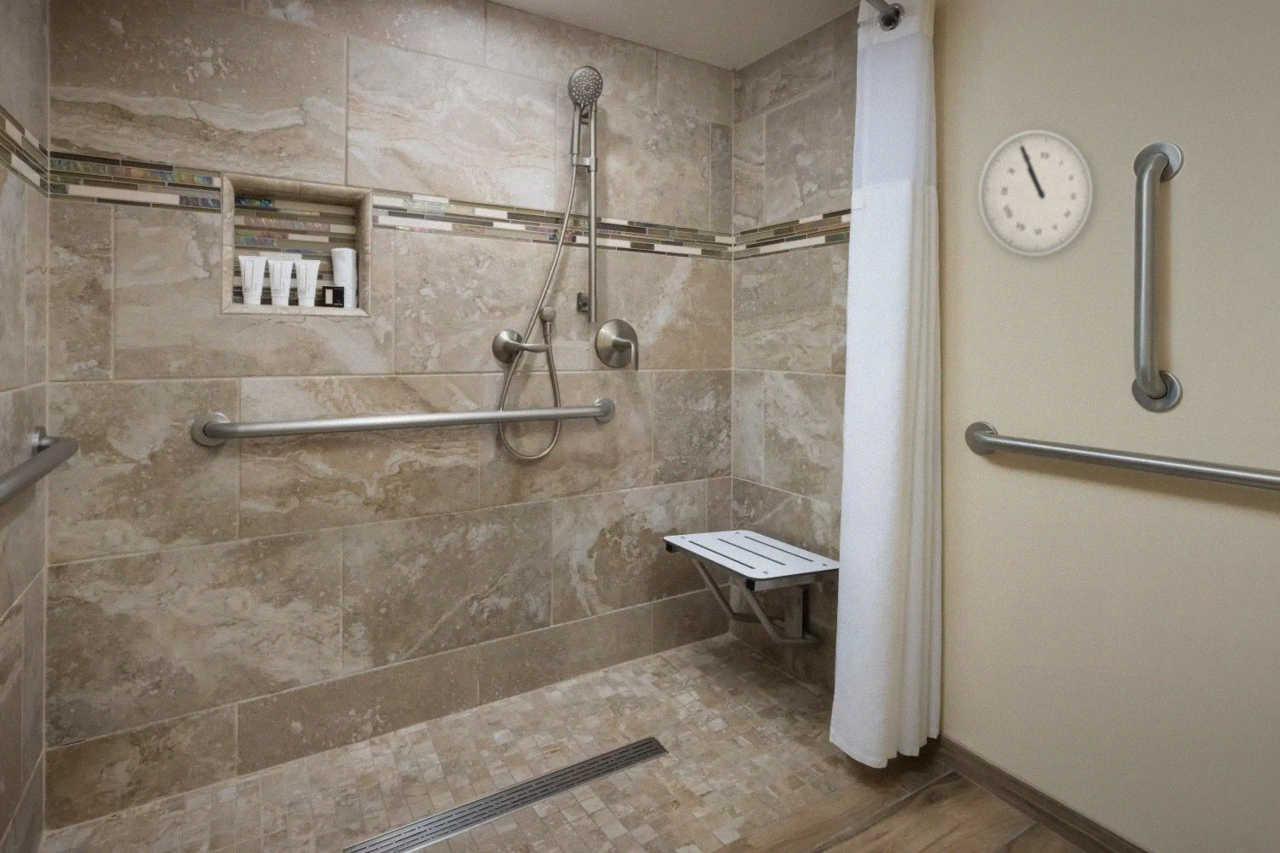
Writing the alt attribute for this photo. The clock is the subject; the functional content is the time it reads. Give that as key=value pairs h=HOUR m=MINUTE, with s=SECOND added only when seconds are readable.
h=10 m=55
